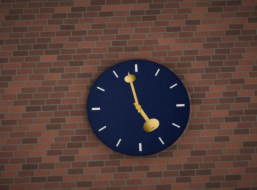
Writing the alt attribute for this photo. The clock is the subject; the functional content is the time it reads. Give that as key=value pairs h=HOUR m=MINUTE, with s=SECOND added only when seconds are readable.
h=4 m=58
